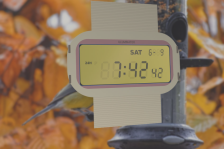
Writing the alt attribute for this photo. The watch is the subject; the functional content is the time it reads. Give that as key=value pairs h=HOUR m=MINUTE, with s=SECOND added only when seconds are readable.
h=7 m=42 s=42
